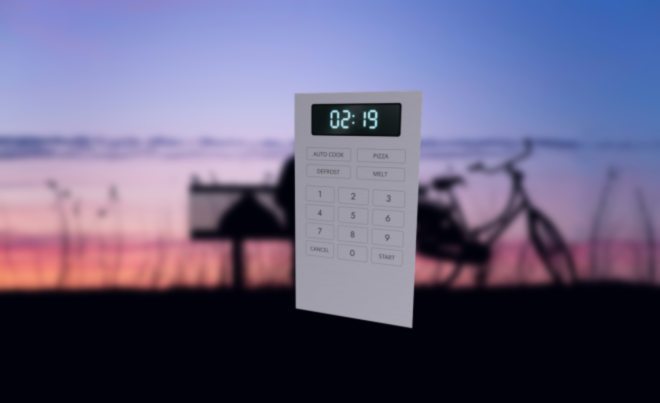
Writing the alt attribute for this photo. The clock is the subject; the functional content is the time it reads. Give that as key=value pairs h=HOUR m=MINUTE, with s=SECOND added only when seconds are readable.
h=2 m=19
